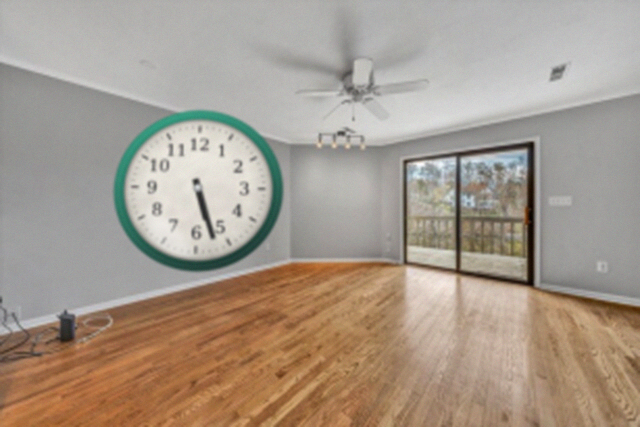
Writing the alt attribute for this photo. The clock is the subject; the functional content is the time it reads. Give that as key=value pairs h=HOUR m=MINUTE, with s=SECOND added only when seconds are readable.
h=5 m=27
